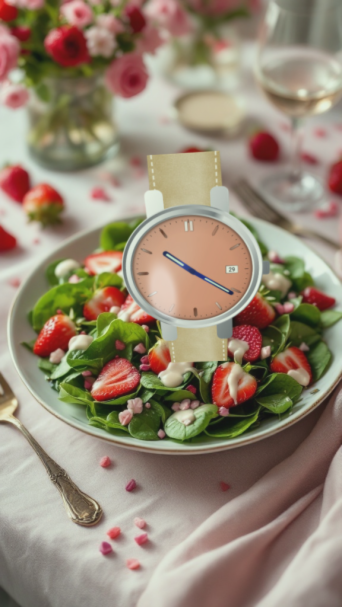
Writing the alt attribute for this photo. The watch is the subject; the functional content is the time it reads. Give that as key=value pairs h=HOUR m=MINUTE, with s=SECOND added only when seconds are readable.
h=10 m=21
